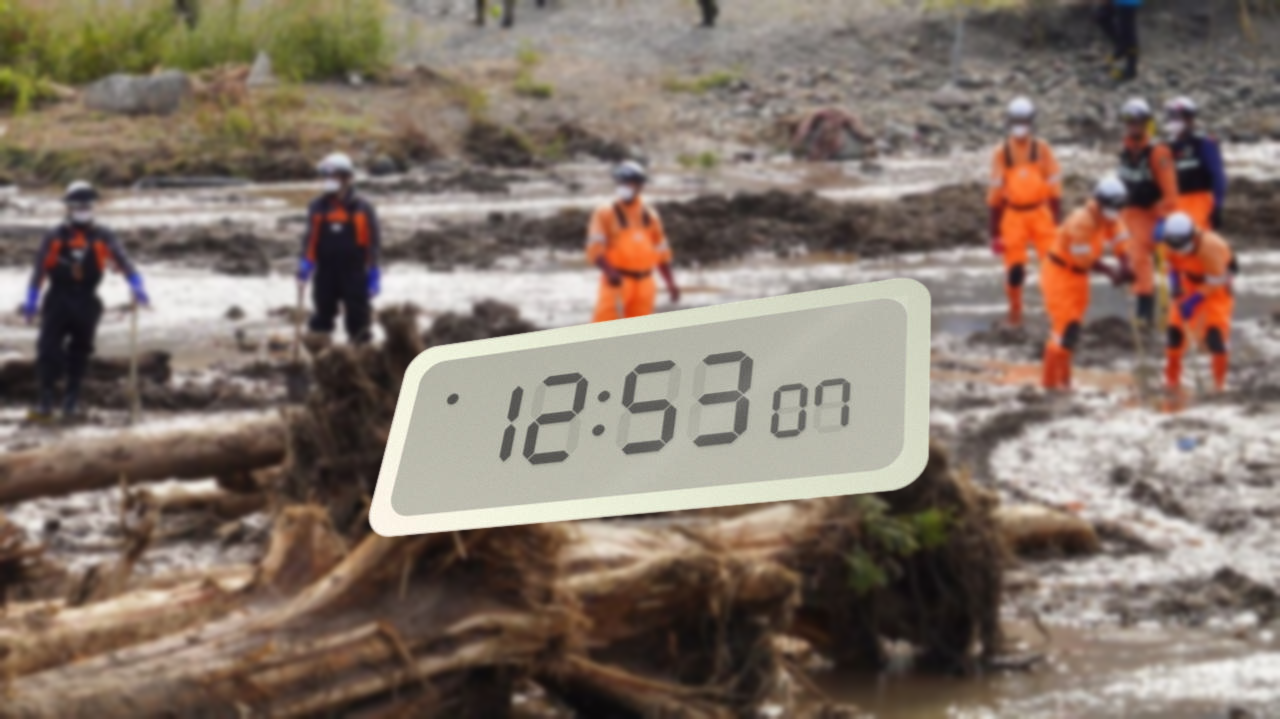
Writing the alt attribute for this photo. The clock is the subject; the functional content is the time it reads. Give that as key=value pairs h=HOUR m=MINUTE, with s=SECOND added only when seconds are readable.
h=12 m=53 s=7
